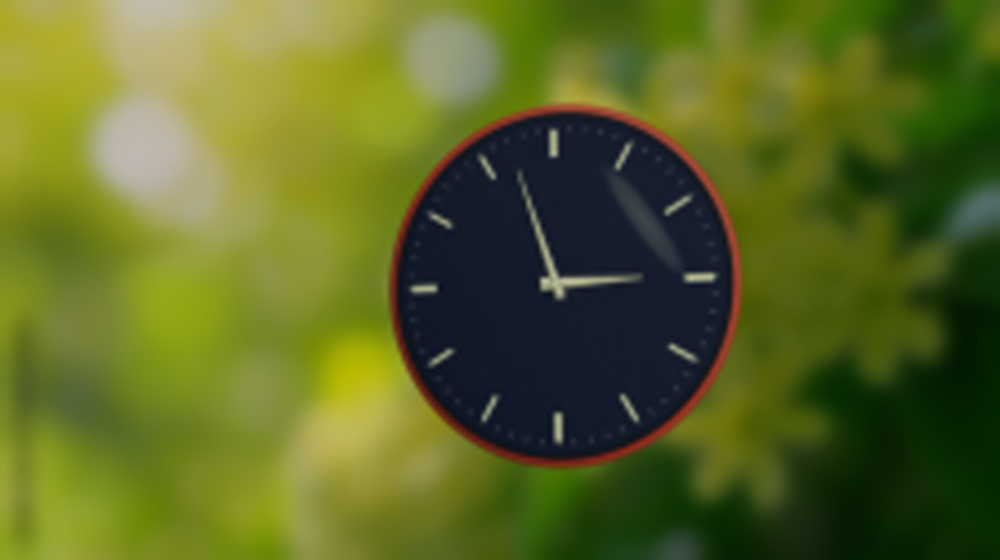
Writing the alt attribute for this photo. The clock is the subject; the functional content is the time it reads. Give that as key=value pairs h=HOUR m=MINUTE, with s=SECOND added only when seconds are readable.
h=2 m=57
